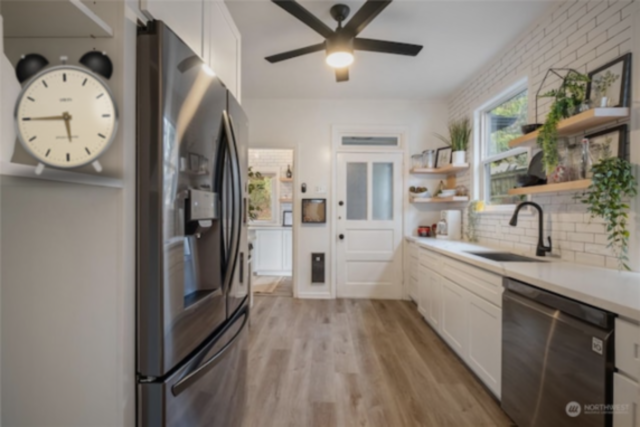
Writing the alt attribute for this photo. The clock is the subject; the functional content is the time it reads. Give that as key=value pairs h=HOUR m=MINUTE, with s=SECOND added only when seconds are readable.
h=5 m=45
